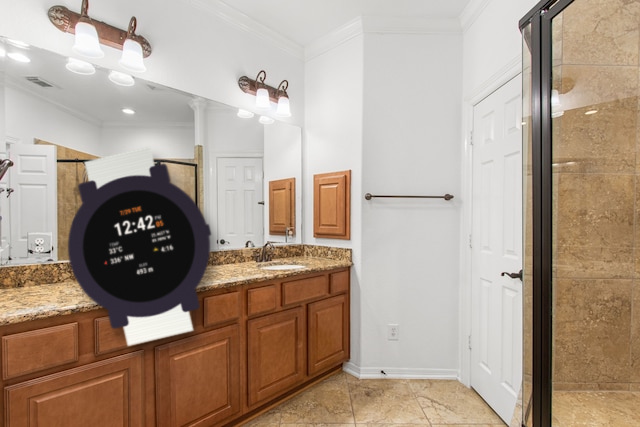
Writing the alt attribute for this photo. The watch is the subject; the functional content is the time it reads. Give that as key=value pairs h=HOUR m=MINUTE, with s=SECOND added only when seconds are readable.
h=12 m=42
